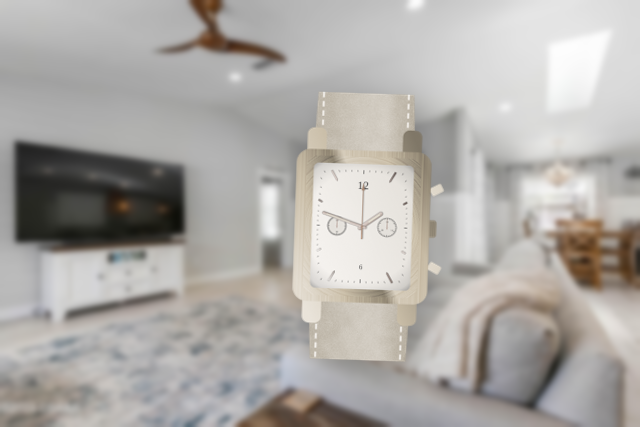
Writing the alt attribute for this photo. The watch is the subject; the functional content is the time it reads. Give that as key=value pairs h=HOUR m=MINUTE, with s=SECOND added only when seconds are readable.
h=1 m=48
